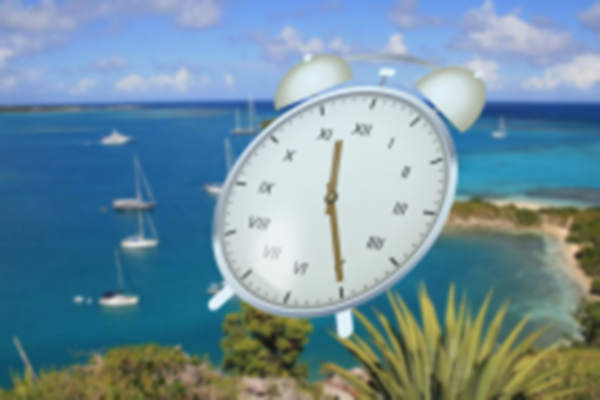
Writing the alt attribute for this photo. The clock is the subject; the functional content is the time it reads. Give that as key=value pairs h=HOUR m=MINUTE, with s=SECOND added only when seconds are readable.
h=11 m=25
